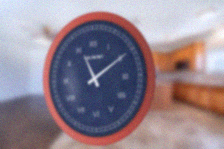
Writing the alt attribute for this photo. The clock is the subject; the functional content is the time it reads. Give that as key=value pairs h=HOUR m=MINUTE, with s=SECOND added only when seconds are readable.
h=11 m=10
